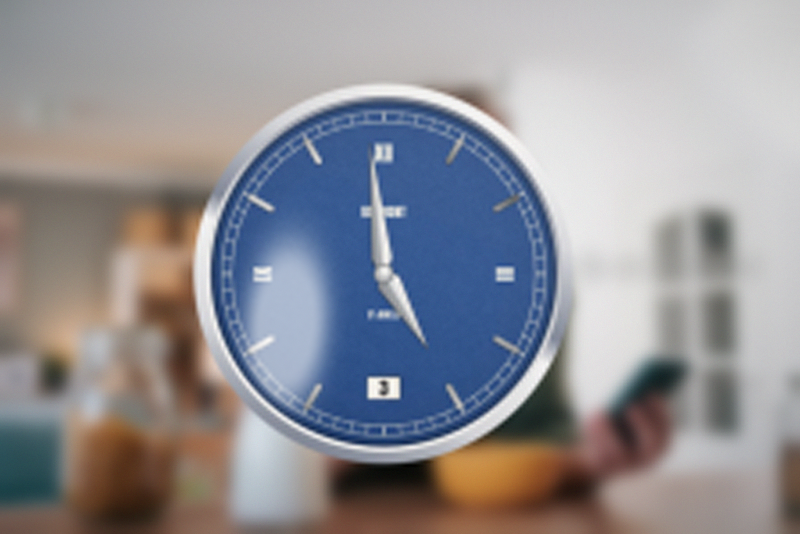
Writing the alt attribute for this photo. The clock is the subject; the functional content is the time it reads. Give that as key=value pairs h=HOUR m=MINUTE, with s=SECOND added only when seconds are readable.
h=4 m=59
